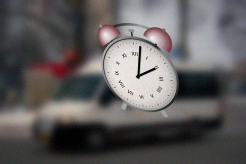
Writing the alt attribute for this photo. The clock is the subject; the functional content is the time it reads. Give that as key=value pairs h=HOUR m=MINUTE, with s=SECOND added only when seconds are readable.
h=2 m=2
